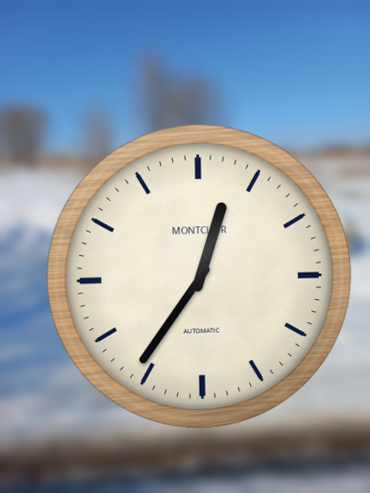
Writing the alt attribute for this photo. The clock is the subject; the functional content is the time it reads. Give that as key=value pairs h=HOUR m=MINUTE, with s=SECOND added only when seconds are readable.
h=12 m=36
